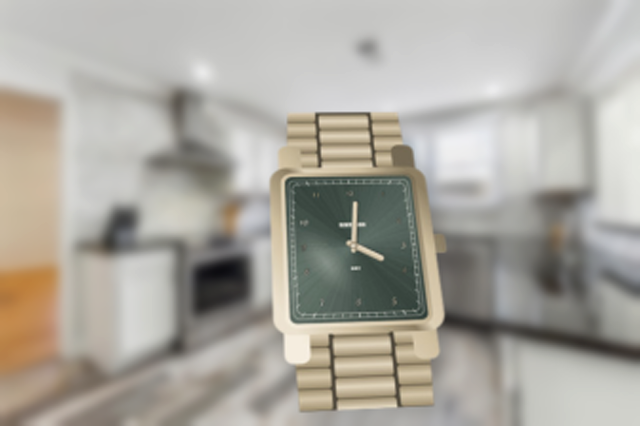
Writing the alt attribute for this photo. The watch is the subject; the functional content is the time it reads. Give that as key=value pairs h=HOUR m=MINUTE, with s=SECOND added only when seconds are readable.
h=4 m=1
